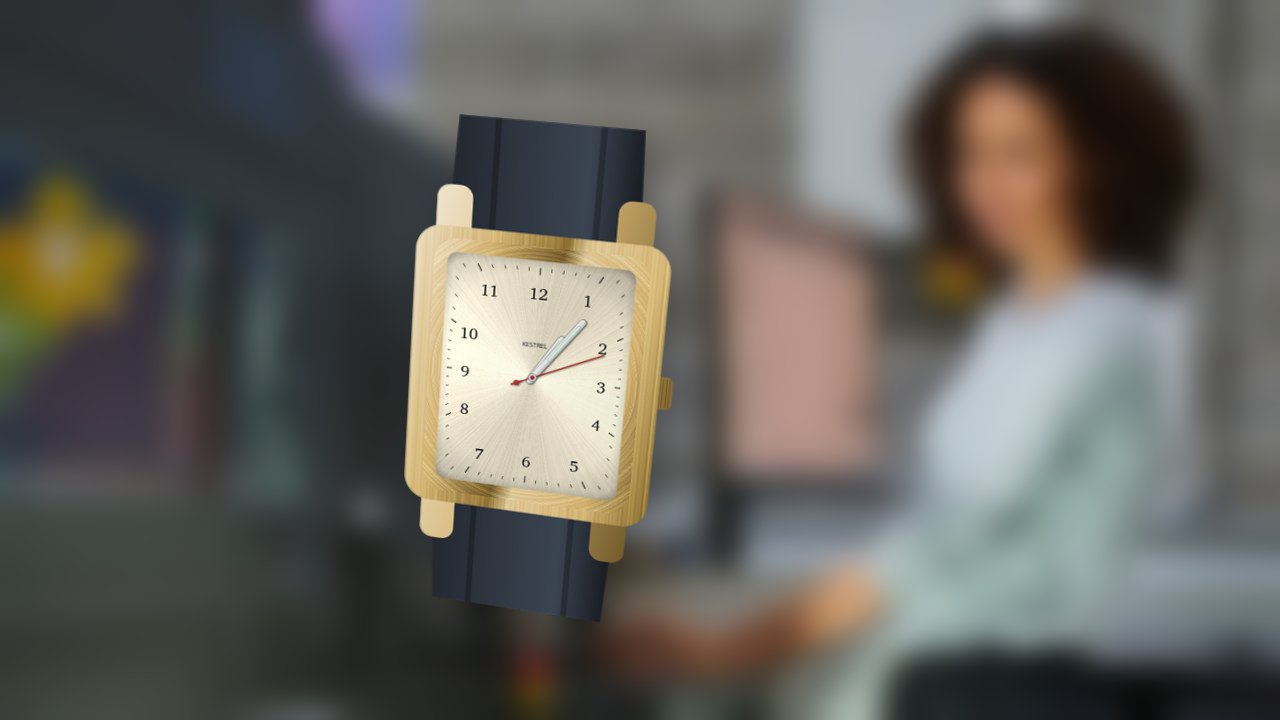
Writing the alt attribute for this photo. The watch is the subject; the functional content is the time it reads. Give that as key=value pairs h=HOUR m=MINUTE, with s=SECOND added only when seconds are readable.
h=1 m=6 s=11
